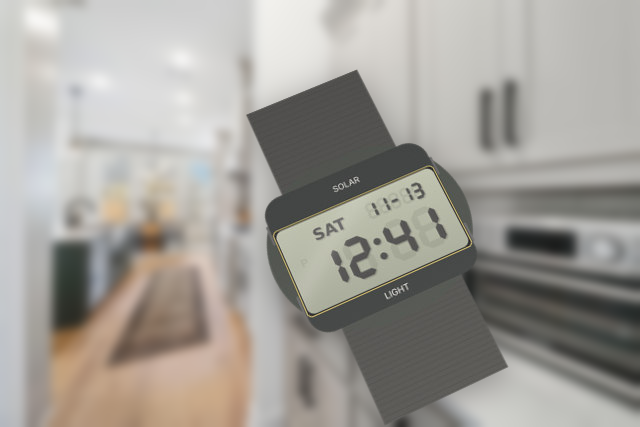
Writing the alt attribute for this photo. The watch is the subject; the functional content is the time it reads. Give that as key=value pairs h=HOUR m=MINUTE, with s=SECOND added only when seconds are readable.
h=12 m=41
